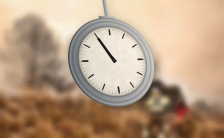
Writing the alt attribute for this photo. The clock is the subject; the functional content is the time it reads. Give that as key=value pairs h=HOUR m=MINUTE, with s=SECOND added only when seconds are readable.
h=10 m=55
